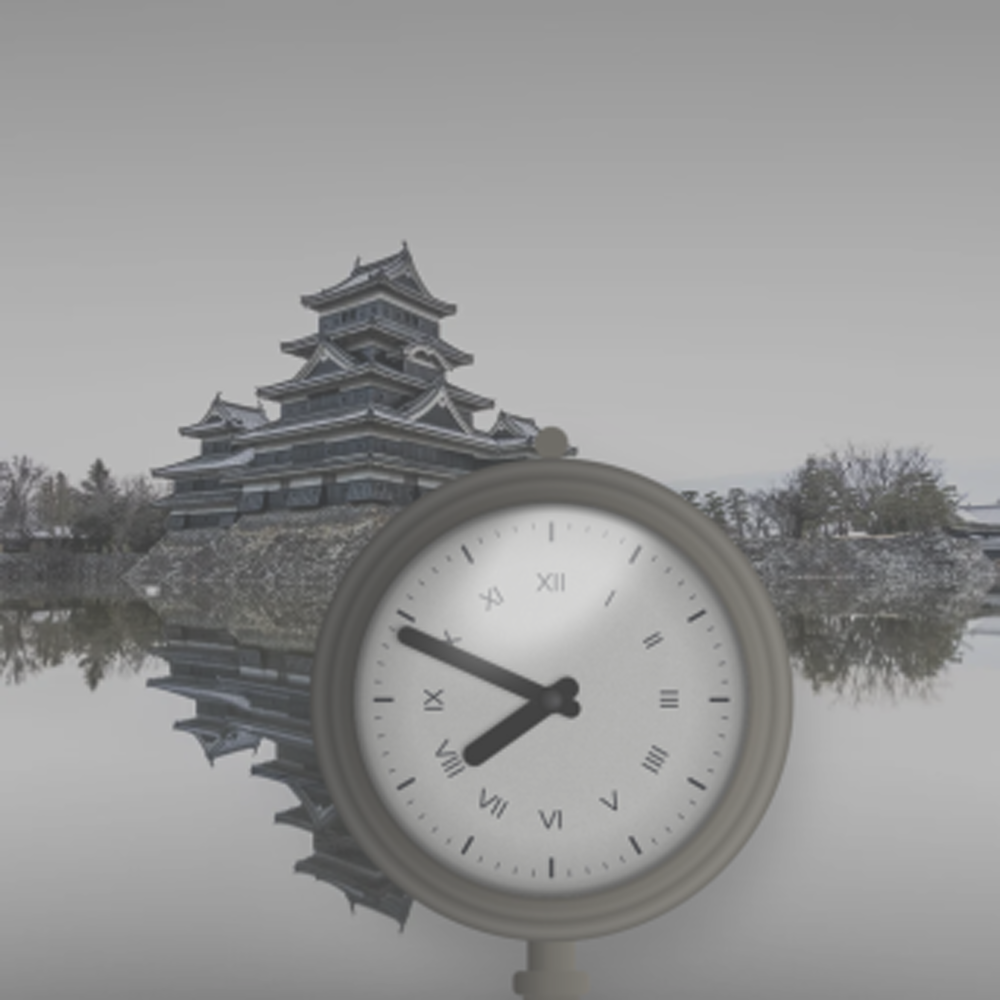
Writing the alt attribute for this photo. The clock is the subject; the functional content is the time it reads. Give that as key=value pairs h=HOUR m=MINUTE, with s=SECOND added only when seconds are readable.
h=7 m=49
